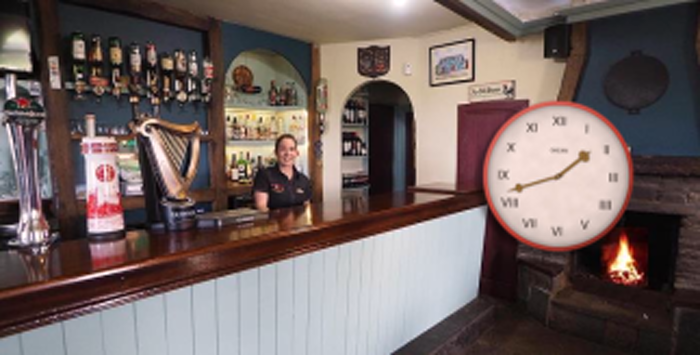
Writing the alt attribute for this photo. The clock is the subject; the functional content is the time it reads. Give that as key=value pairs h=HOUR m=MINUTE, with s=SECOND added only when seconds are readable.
h=1 m=42
